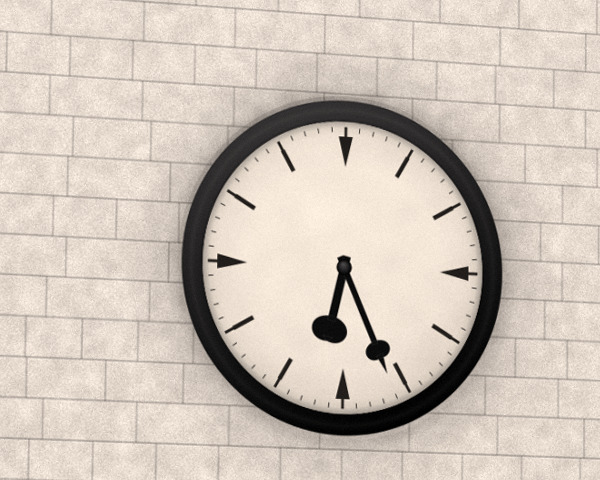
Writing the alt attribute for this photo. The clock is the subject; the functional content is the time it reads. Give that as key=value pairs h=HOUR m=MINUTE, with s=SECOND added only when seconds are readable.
h=6 m=26
